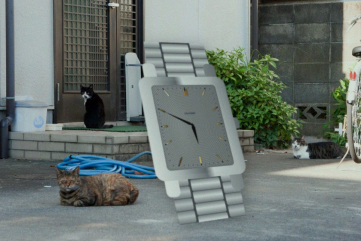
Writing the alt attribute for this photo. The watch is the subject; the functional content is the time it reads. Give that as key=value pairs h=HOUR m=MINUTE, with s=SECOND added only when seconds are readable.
h=5 m=50
